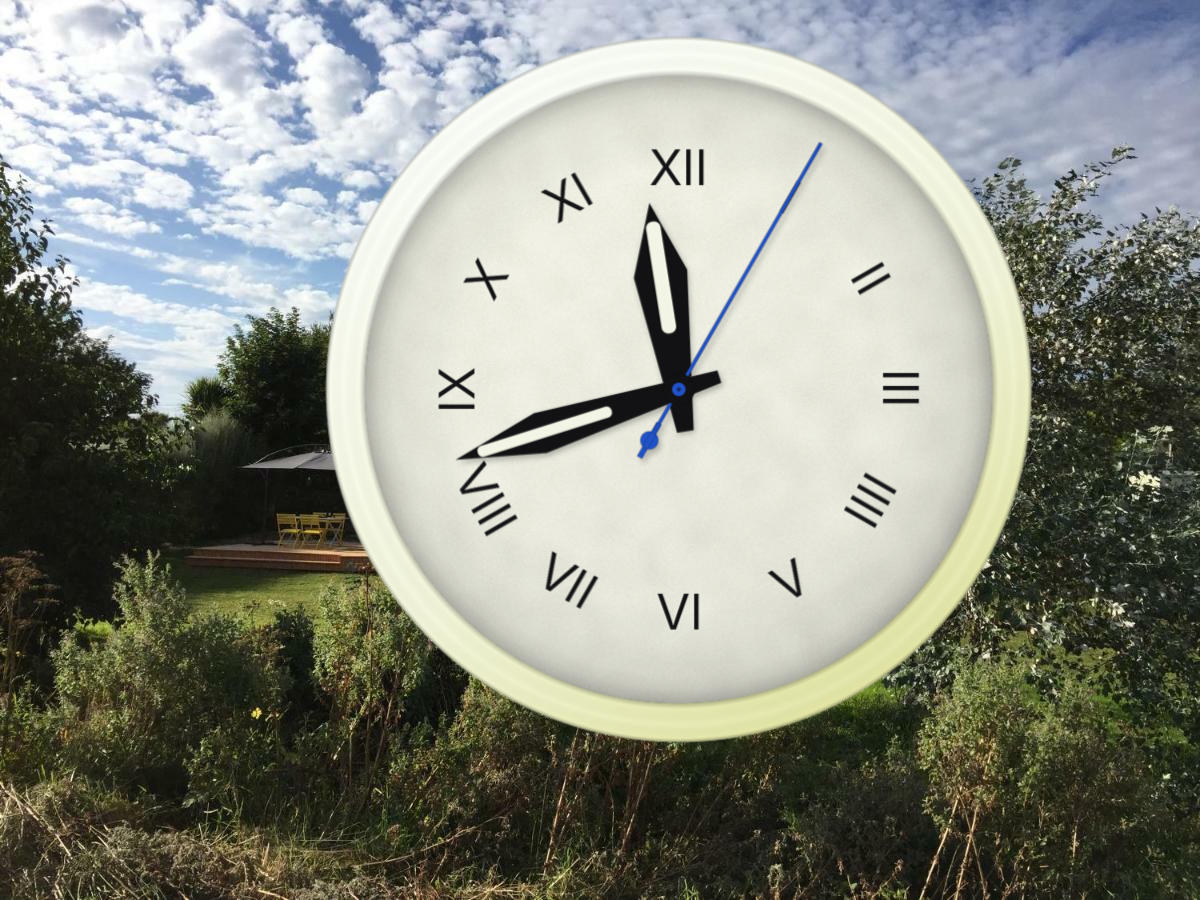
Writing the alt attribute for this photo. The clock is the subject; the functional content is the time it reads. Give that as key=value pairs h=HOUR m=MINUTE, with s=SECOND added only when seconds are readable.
h=11 m=42 s=5
